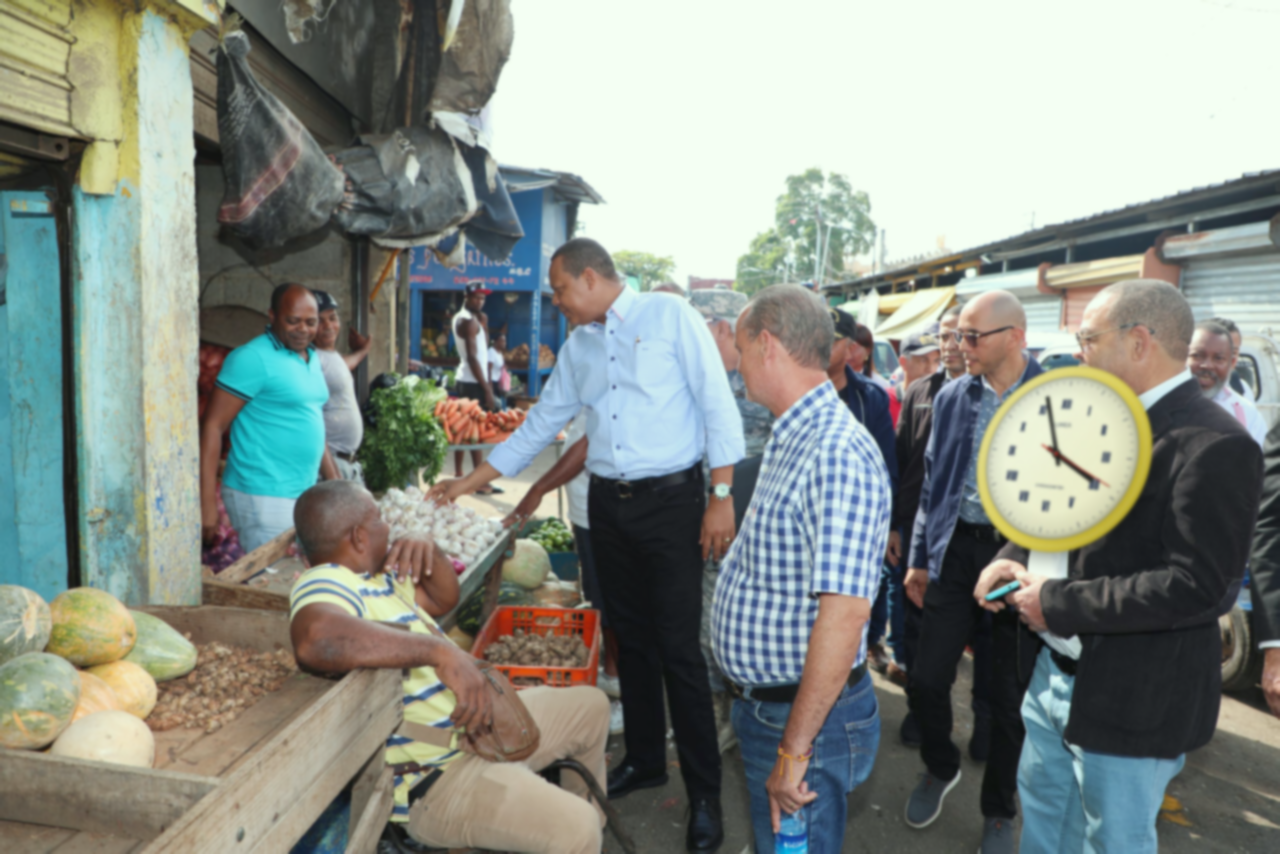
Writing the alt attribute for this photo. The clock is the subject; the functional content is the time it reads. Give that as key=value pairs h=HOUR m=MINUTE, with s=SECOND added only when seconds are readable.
h=3 m=56 s=19
